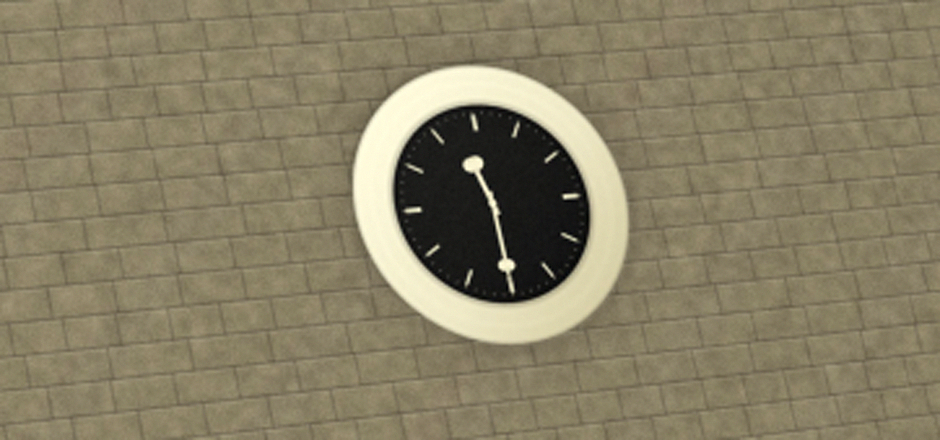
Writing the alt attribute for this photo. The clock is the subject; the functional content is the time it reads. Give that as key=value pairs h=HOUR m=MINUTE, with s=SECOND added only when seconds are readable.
h=11 m=30
